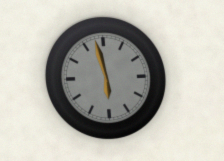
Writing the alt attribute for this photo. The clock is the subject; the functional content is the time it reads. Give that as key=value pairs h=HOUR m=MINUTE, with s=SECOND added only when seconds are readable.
h=5 m=58
